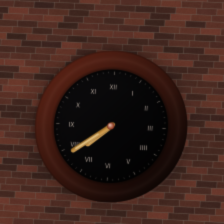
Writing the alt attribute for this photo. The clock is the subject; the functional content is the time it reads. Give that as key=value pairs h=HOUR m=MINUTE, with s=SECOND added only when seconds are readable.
h=7 m=39
